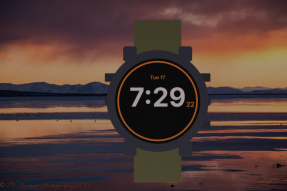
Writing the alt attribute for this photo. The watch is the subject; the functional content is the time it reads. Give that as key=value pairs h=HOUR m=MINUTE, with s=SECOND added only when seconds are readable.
h=7 m=29
